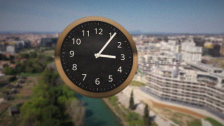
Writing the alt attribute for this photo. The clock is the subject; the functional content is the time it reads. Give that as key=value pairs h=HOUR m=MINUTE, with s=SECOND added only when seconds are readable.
h=3 m=6
